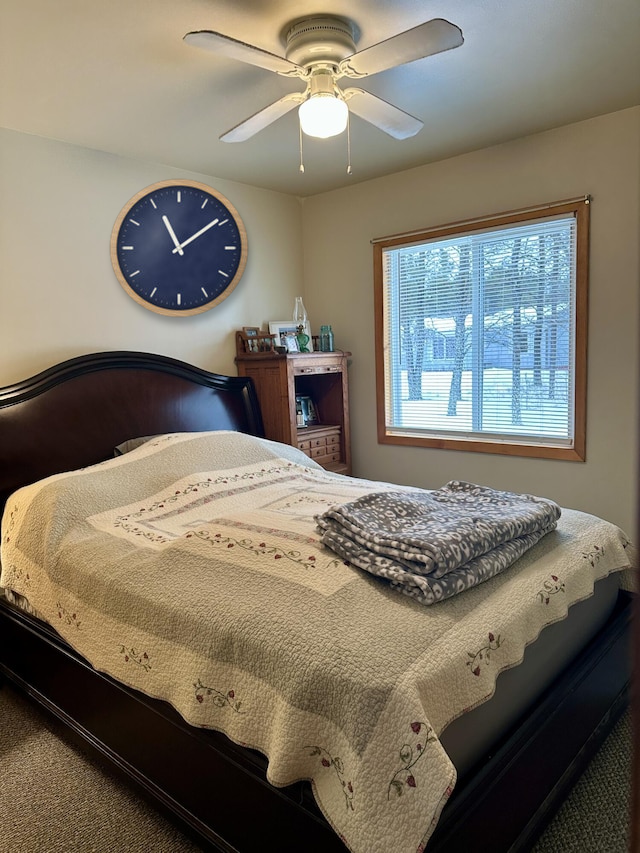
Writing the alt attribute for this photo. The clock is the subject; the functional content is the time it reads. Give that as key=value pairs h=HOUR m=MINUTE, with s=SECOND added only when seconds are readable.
h=11 m=9
